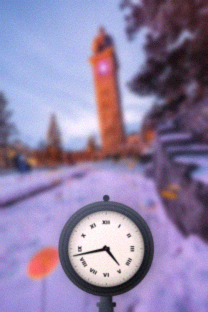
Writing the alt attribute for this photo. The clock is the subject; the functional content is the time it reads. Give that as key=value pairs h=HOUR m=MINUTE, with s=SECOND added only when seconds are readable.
h=4 m=43
